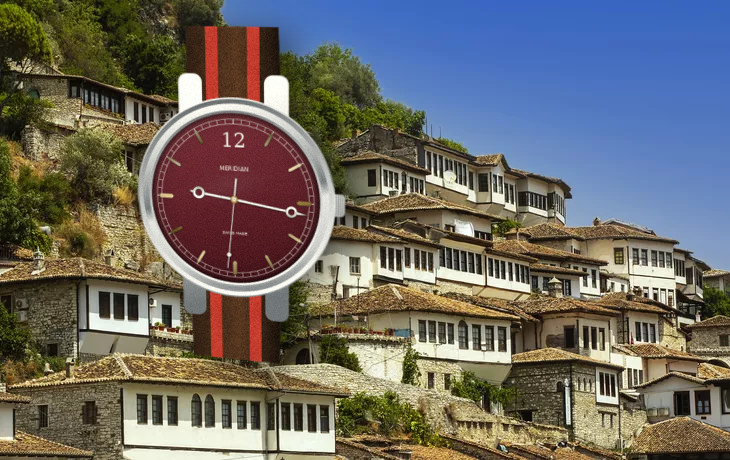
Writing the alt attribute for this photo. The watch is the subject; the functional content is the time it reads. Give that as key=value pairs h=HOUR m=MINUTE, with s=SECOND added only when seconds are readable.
h=9 m=16 s=31
